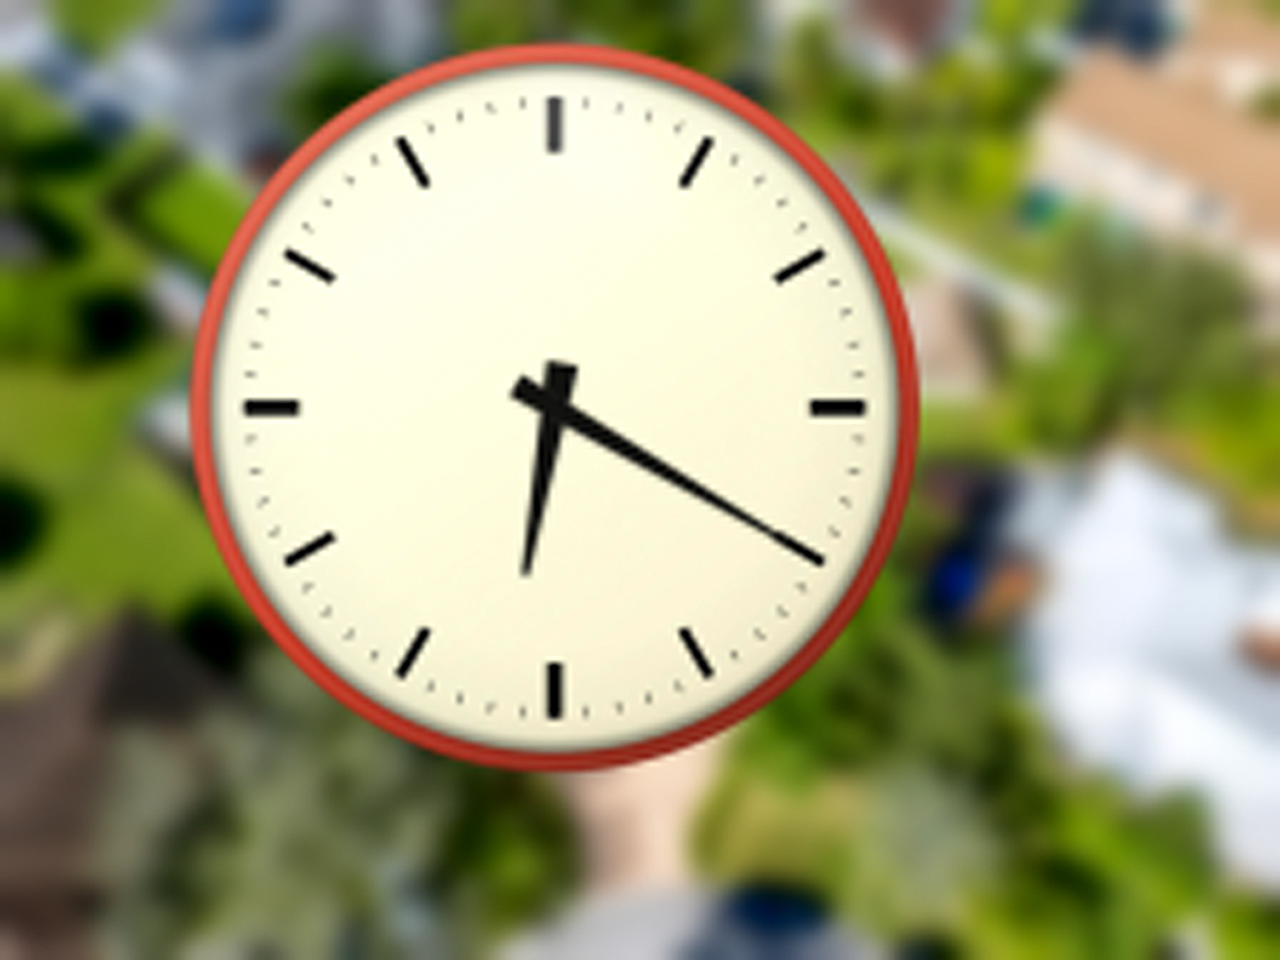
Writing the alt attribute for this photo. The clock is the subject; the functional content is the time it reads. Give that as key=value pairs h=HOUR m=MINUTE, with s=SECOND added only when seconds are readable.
h=6 m=20
